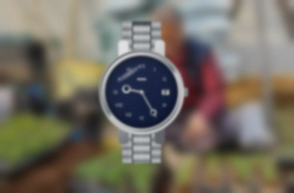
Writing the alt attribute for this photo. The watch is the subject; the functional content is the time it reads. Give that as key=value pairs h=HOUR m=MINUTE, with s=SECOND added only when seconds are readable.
h=9 m=25
